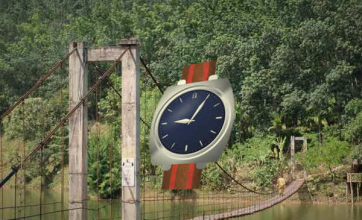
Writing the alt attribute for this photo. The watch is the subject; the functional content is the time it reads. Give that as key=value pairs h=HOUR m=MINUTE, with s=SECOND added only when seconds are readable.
h=9 m=5
